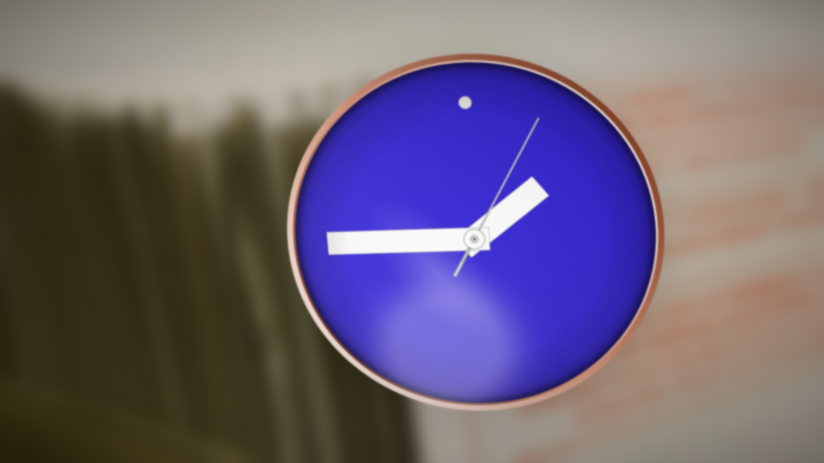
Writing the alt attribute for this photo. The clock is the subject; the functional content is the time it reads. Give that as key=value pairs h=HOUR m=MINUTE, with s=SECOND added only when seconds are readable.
h=1 m=45 s=5
